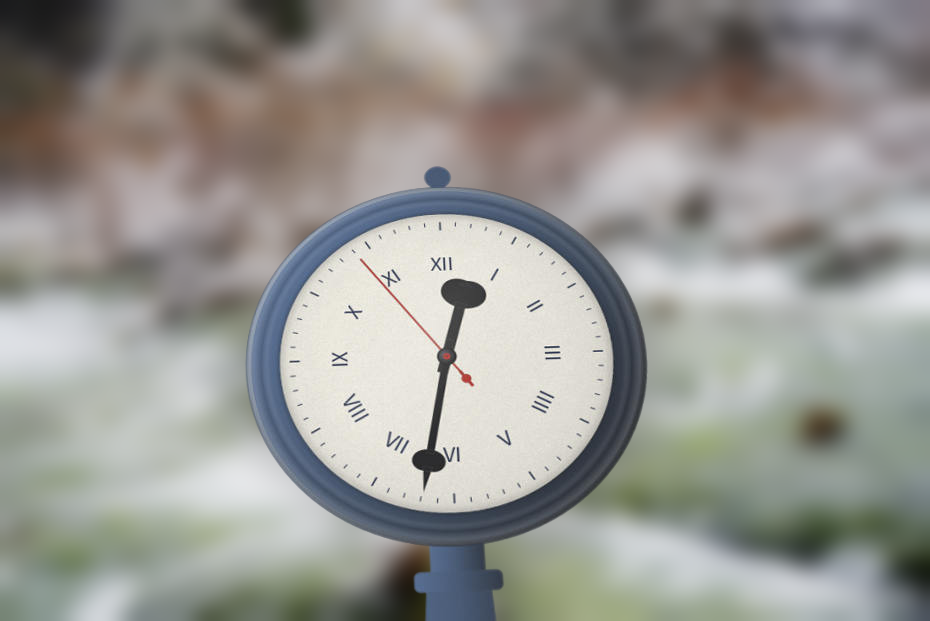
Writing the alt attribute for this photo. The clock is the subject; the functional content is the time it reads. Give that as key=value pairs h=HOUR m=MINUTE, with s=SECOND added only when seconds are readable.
h=12 m=31 s=54
